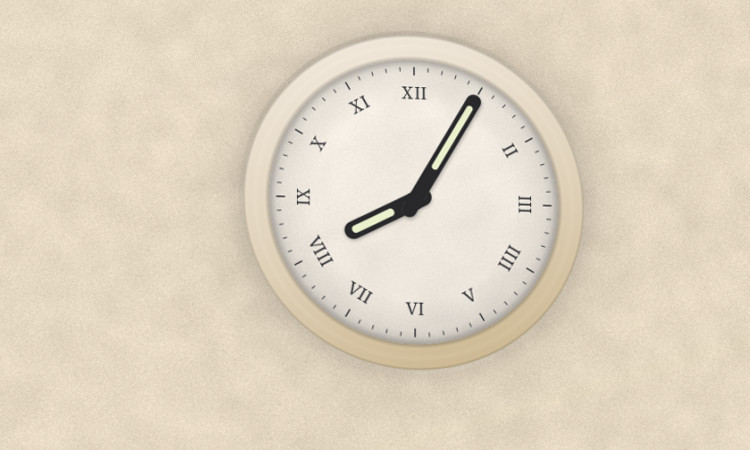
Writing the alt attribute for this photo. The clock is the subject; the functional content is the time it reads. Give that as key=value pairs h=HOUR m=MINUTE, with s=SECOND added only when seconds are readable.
h=8 m=5
